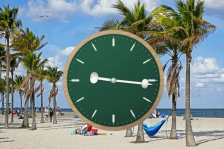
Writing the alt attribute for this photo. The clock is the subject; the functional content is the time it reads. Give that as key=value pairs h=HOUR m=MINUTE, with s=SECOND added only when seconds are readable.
h=9 m=16
